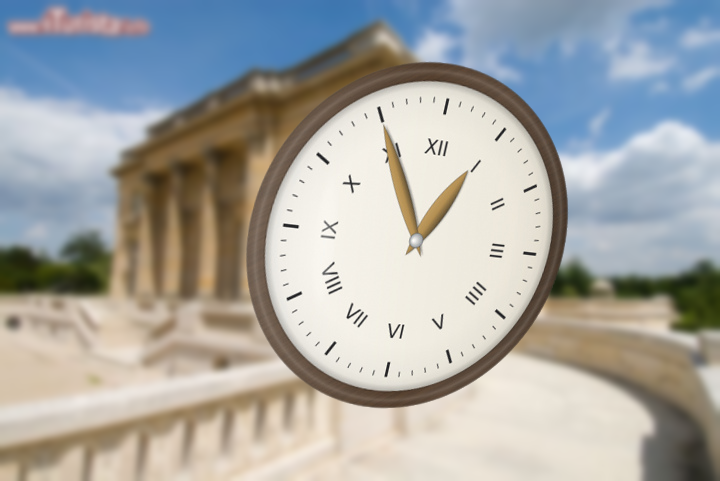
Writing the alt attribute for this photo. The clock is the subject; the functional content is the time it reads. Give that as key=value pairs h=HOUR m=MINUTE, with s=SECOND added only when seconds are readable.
h=12 m=55
